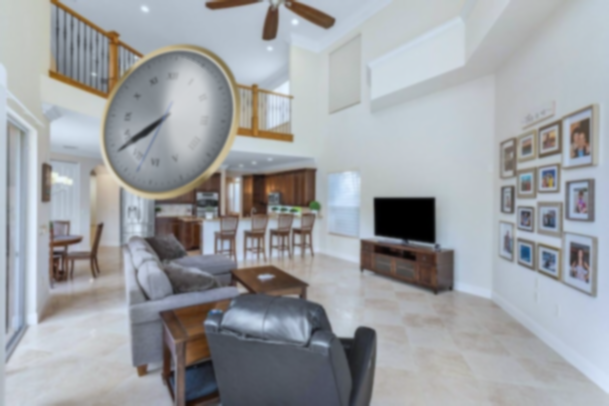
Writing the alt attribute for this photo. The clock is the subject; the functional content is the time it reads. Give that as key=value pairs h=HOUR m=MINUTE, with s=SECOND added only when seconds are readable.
h=7 m=38 s=33
